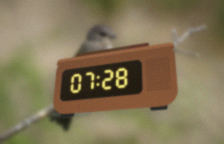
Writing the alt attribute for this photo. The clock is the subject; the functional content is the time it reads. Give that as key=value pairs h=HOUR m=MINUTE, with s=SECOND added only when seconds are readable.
h=7 m=28
